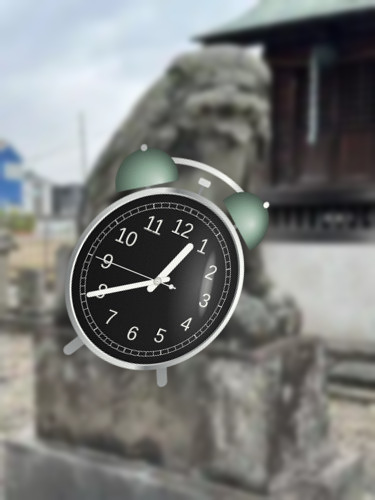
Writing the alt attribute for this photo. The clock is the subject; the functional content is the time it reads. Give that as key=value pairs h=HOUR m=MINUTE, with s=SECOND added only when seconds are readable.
h=12 m=39 s=45
